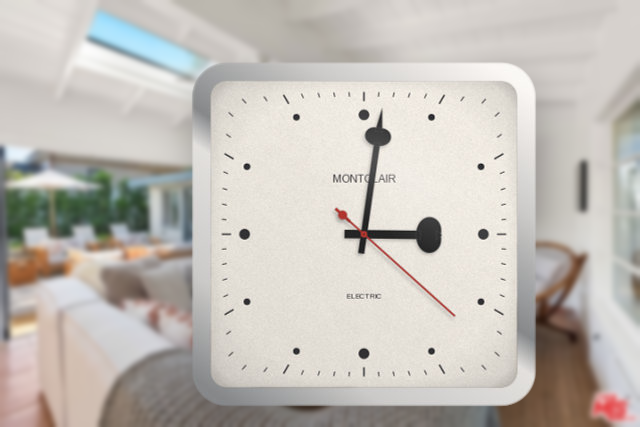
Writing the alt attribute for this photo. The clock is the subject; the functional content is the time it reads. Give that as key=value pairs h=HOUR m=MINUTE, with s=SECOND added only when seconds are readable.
h=3 m=1 s=22
